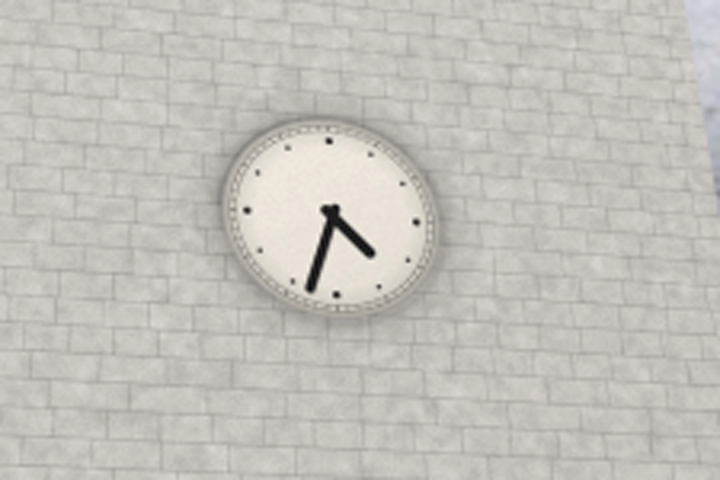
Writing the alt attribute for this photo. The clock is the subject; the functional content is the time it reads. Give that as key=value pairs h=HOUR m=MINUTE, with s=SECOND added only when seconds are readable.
h=4 m=33
